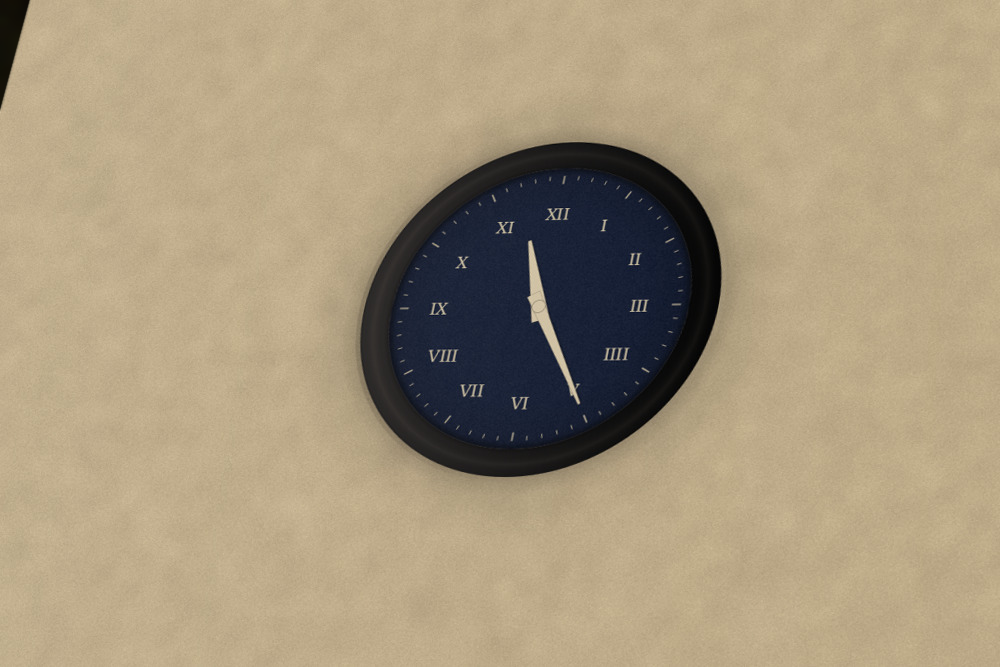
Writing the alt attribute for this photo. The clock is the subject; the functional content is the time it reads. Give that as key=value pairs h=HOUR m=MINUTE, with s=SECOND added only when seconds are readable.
h=11 m=25
